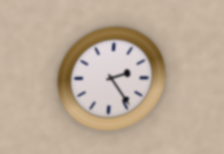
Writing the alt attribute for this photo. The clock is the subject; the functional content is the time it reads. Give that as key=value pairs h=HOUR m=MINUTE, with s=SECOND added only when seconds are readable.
h=2 m=24
